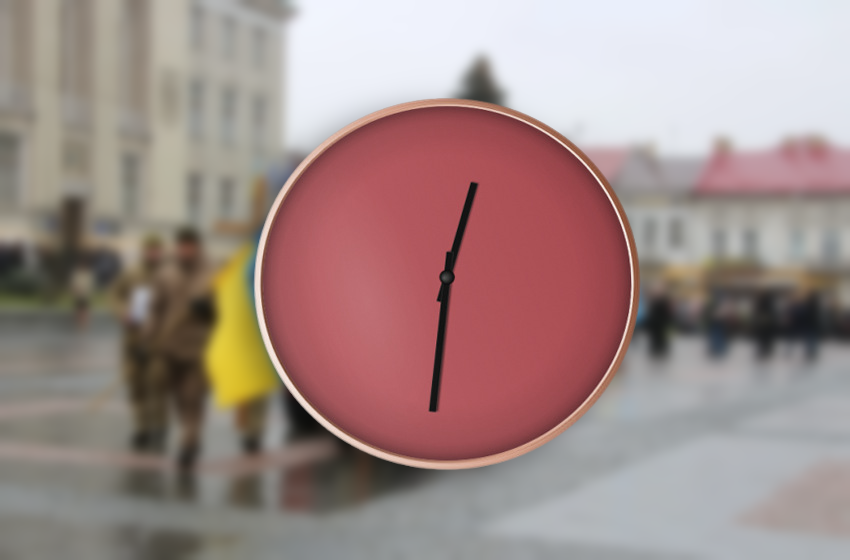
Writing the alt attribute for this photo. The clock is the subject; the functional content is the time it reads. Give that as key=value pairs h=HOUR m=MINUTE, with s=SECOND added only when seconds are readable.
h=12 m=31
